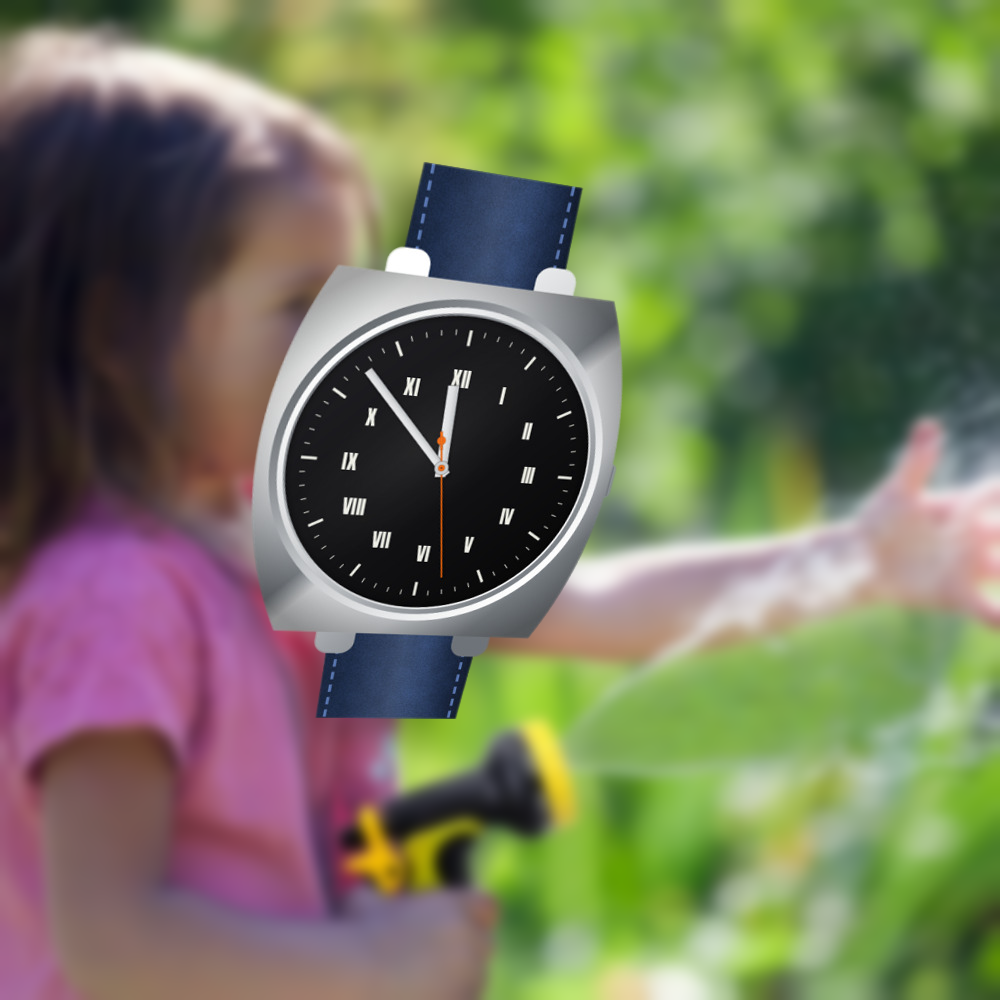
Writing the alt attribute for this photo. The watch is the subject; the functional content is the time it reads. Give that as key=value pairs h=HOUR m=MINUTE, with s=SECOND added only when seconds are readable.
h=11 m=52 s=28
